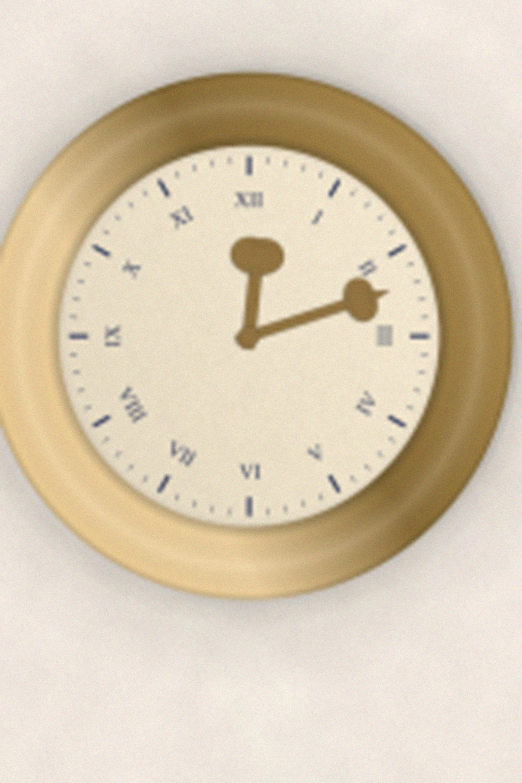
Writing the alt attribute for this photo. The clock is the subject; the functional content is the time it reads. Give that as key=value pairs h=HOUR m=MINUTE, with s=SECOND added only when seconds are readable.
h=12 m=12
